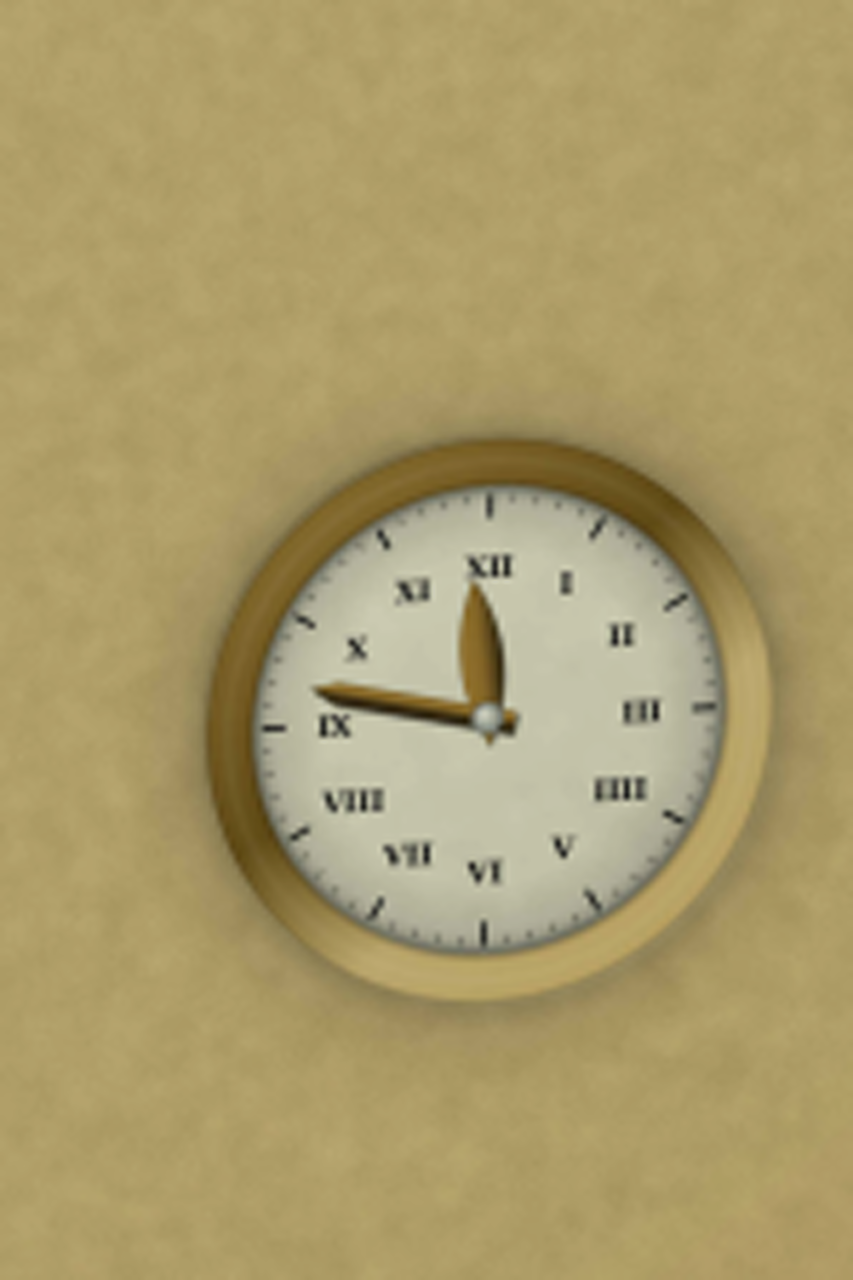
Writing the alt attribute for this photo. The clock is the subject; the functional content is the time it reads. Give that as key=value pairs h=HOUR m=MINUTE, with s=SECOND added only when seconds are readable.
h=11 m=47
